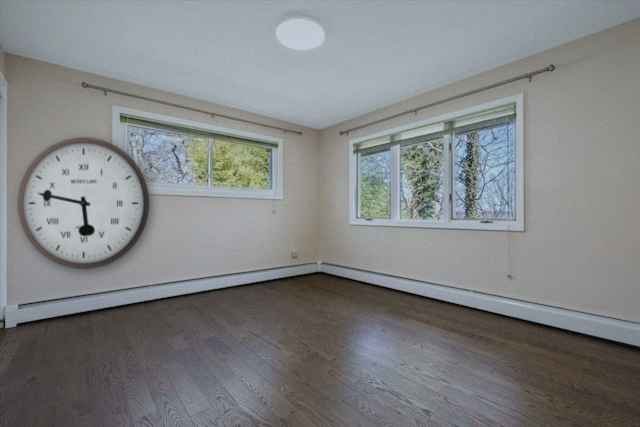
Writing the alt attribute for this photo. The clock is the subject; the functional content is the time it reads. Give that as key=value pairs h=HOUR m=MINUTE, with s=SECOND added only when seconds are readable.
h=5 m=47
